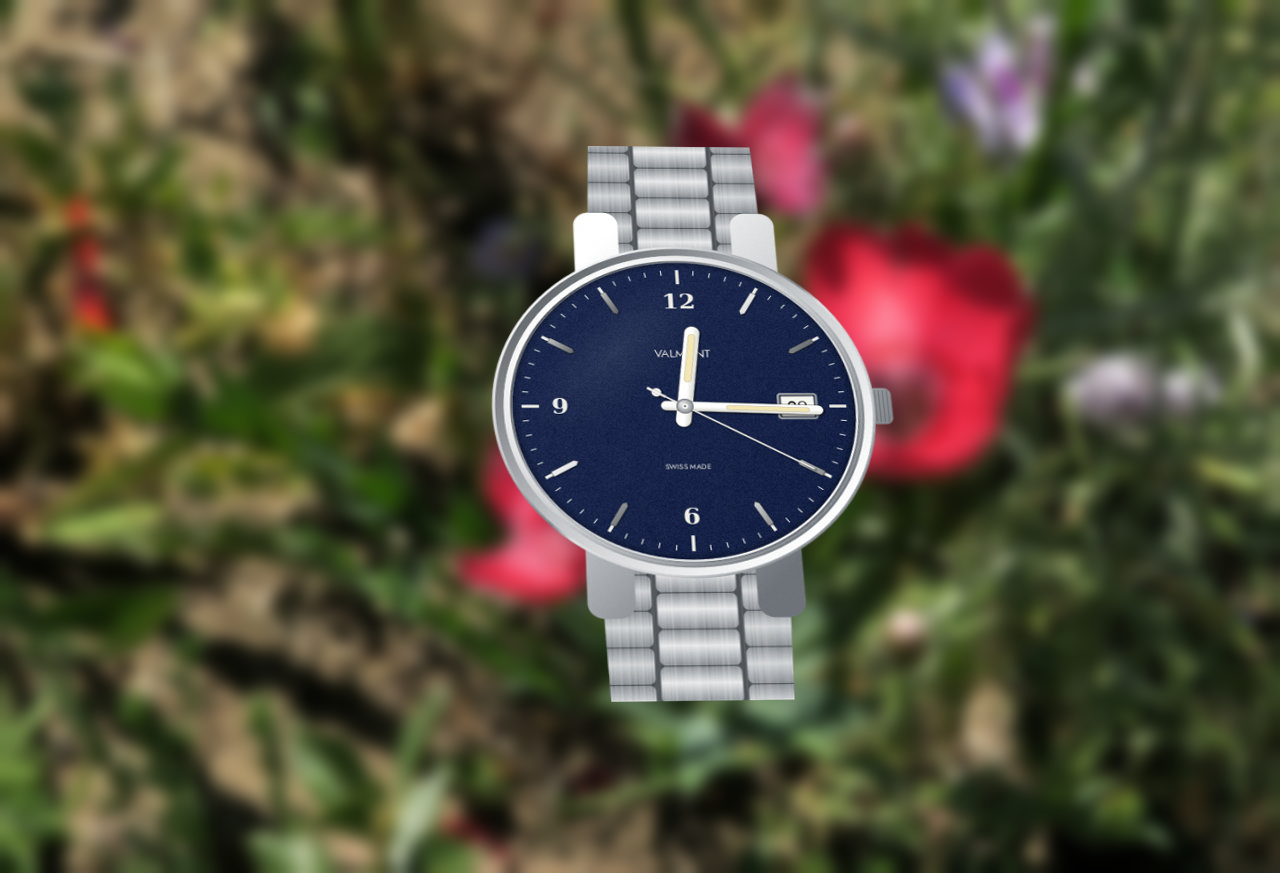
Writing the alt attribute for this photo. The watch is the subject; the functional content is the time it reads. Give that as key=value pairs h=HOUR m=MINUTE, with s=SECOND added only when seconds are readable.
h=12 m=15 s=20
